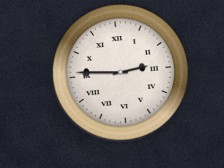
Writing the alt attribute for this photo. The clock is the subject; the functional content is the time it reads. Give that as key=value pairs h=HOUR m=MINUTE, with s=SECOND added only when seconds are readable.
h=2 m=46
